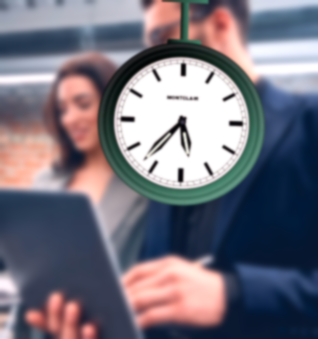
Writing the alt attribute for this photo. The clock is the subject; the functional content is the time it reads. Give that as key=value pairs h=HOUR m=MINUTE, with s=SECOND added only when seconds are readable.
h=5 m=37
